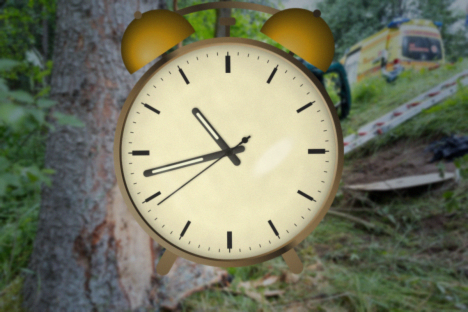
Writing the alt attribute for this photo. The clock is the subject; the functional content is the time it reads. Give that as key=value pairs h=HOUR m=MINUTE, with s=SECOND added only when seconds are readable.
h=10 m=42 s=39
